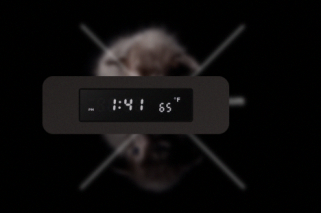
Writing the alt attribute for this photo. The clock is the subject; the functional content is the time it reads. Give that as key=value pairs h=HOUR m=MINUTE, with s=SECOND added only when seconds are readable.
h=1 m=41
